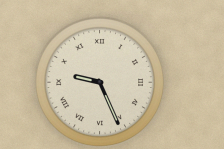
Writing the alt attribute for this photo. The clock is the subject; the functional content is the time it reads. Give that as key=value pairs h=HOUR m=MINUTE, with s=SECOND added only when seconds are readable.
h=9 m=26
